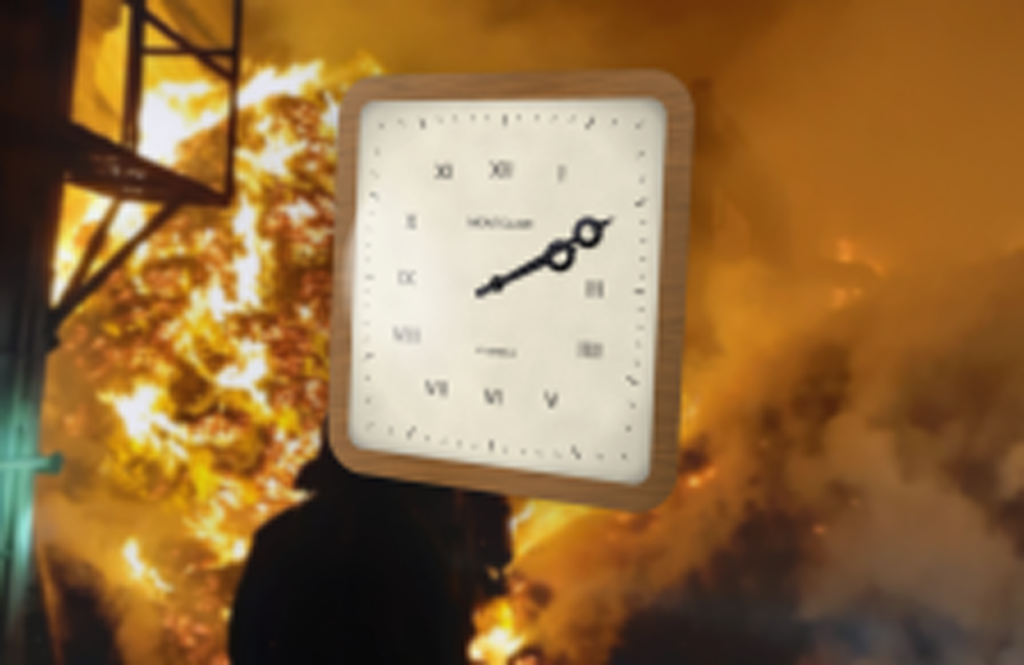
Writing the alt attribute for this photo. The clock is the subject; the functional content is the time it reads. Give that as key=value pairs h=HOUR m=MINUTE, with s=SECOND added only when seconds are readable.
h=2 m=10
